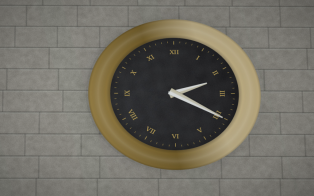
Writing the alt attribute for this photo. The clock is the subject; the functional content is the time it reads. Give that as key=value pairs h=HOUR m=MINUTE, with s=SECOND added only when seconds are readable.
h=2 m=20
